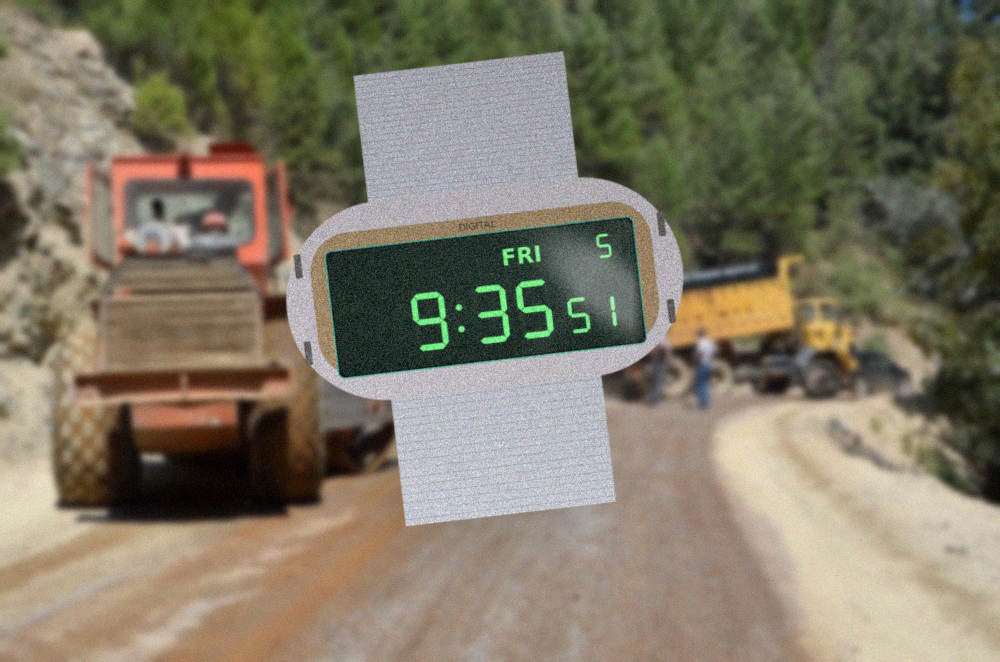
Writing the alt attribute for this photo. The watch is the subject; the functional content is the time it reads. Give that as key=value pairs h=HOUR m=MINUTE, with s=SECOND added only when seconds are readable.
h=9 m=35 s=51
